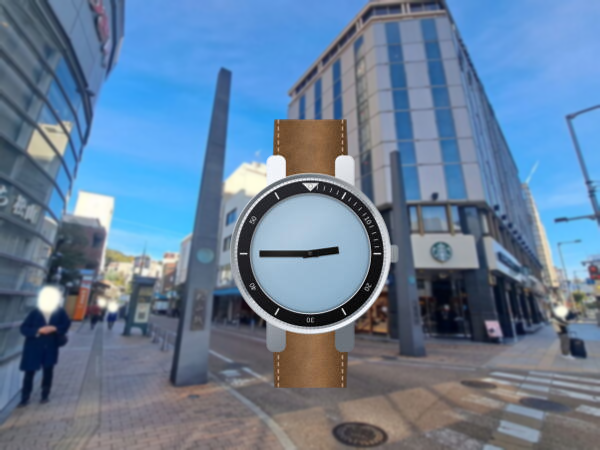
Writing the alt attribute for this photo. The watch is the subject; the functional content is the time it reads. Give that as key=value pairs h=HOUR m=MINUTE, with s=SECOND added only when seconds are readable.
h=2 m=45
